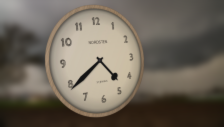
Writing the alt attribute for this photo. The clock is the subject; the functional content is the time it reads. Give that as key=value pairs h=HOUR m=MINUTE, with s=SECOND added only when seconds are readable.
h=4 m=39
